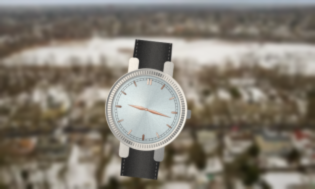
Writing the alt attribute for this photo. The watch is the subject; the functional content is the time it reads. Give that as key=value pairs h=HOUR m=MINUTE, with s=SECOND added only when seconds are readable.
h=9 m=17
